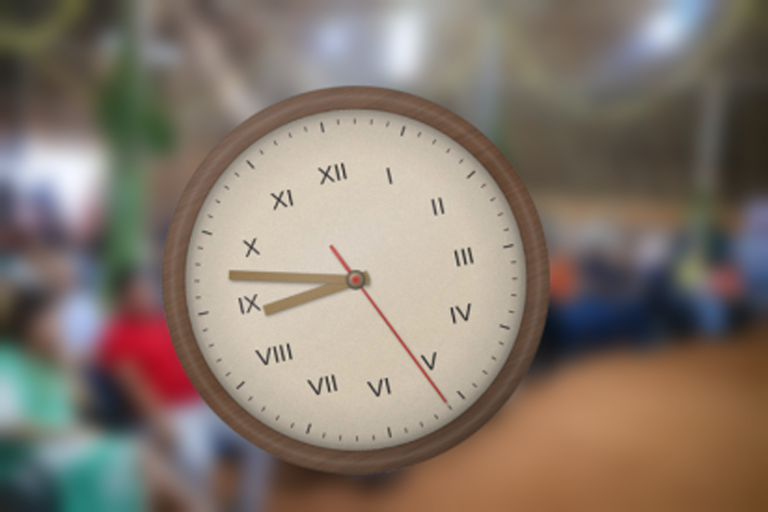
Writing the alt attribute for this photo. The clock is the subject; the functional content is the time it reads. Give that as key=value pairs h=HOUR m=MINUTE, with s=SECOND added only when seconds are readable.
h=8 m=47 s=26
